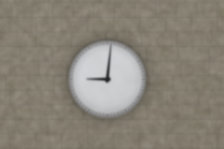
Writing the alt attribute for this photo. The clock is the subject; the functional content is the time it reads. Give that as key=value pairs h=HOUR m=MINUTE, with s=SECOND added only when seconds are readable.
h=9 m=1
